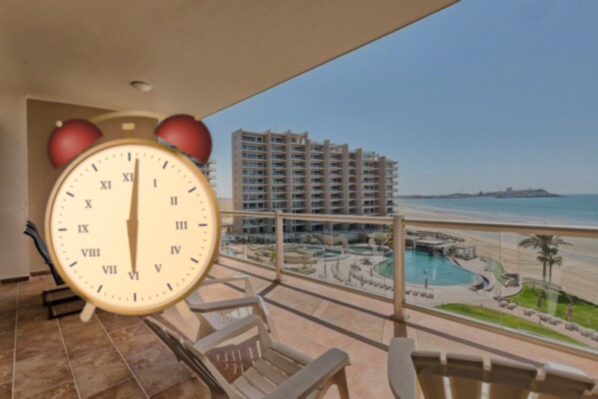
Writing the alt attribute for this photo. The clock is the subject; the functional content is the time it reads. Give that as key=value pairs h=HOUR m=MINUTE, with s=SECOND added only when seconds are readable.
h=6 m=1
